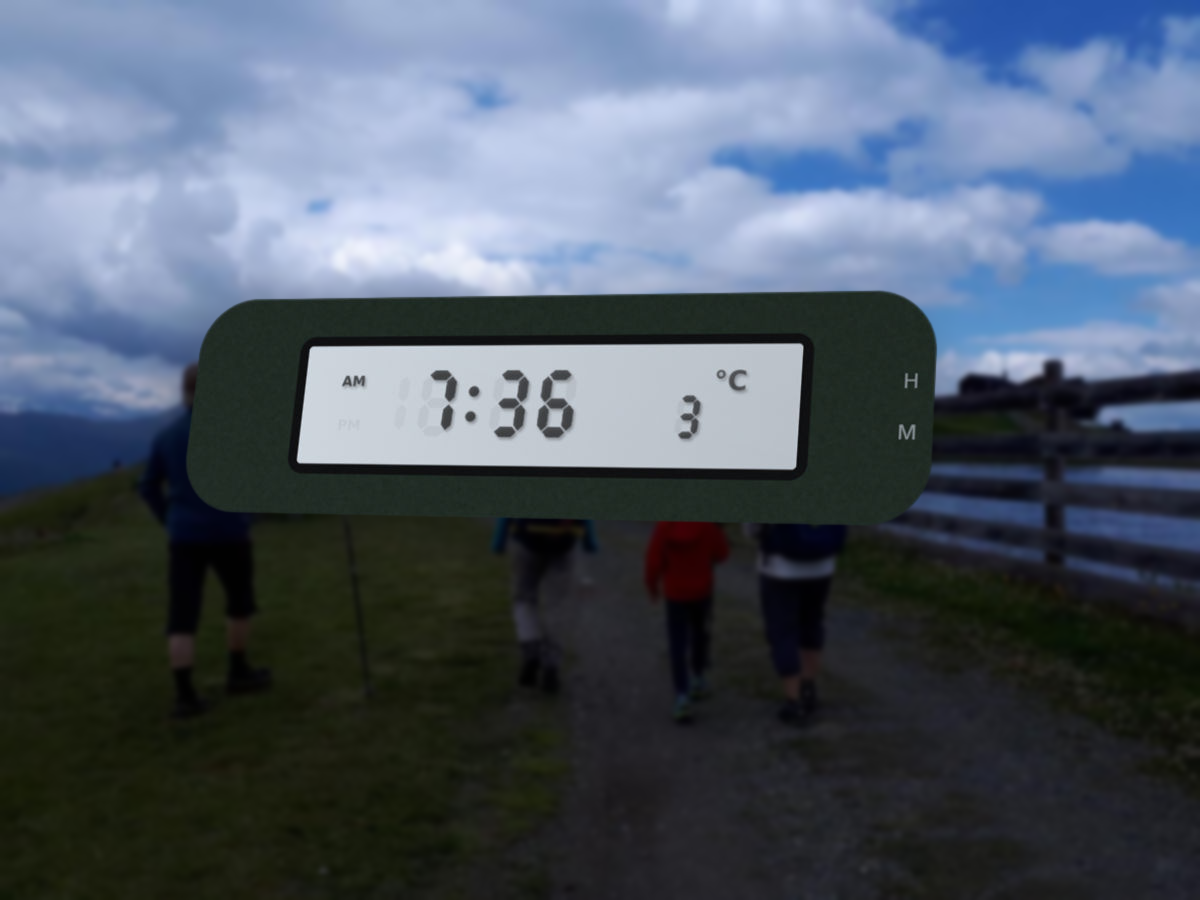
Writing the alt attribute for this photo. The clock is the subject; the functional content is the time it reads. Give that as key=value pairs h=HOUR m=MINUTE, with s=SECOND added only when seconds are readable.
h=7 m=36
